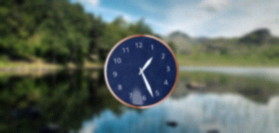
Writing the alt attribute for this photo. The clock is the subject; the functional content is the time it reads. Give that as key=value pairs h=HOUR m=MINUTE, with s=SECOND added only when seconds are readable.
h=1 m=27
